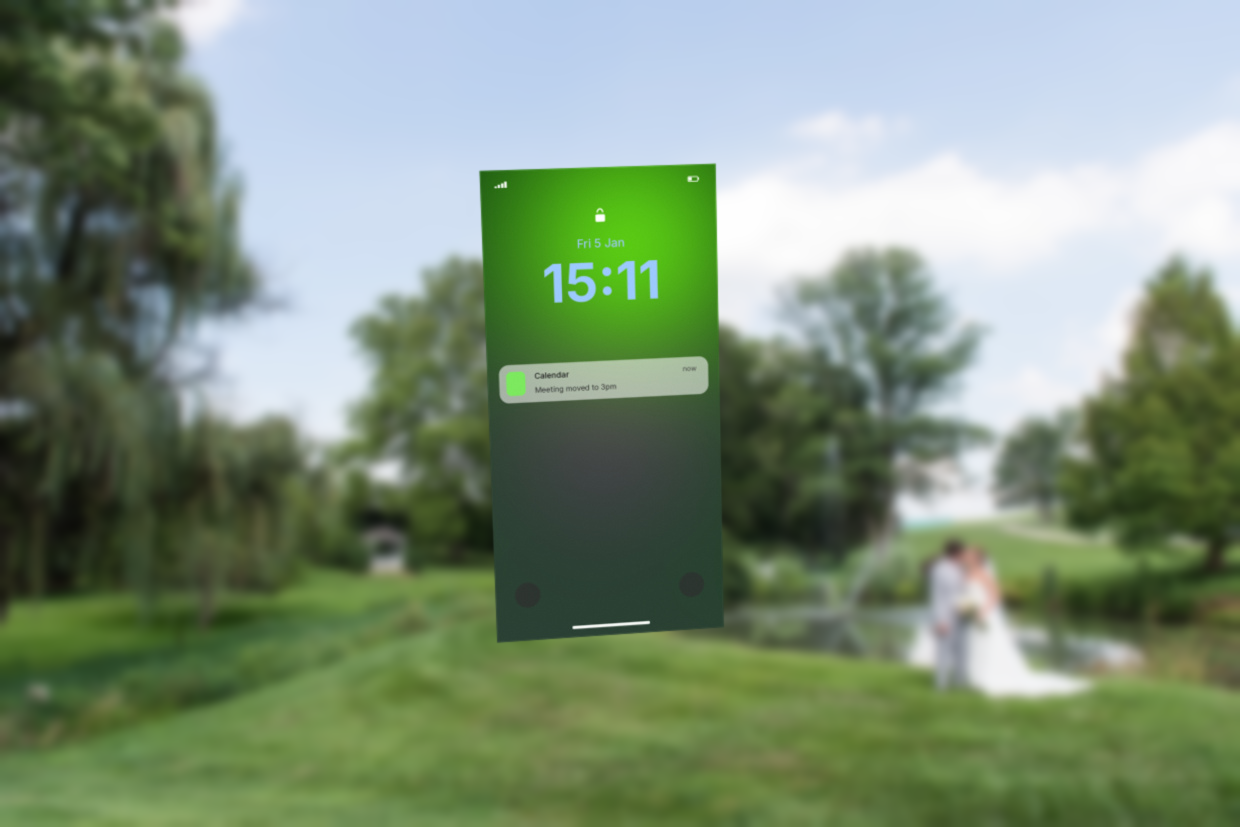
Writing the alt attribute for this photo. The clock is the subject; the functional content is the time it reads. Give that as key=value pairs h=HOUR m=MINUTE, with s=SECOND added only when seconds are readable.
h=15 m=11
